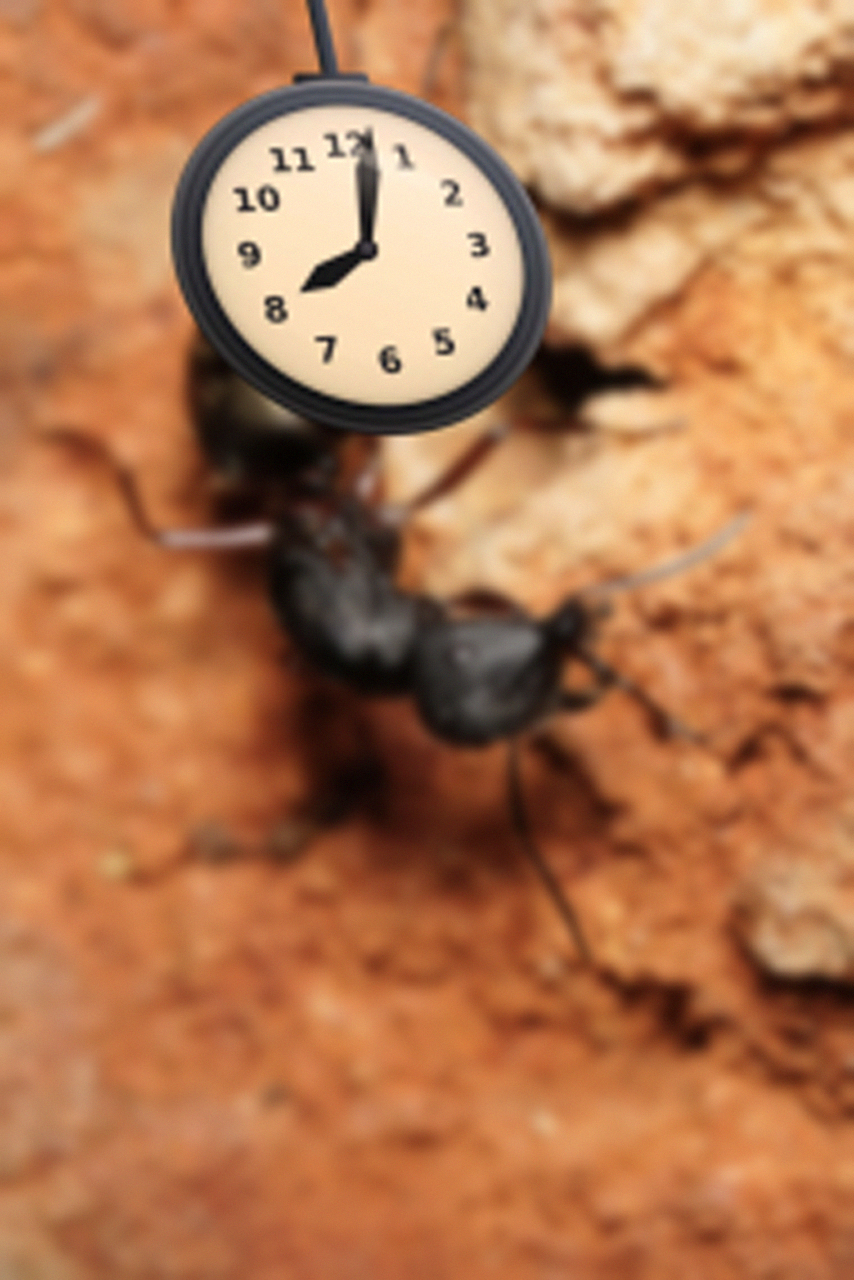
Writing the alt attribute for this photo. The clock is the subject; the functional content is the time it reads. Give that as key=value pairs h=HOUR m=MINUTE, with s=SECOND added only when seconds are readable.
h=8 m=2
